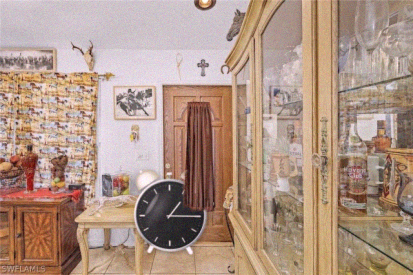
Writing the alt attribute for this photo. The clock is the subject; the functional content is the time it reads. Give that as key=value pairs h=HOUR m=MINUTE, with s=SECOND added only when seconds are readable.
h=1 m=15
